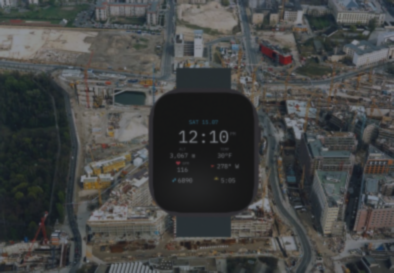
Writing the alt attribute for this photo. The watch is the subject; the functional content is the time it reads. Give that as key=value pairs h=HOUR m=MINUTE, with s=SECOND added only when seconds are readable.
h=12 m=10
